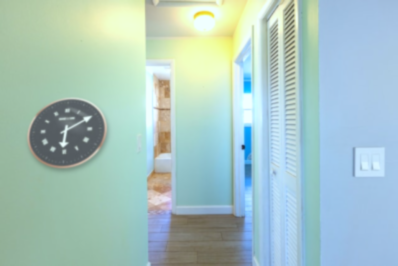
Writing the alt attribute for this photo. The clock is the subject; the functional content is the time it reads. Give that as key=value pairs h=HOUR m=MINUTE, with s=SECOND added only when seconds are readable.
h=6 m=10
